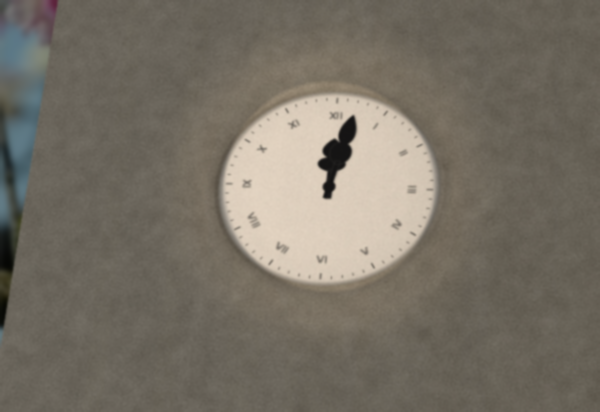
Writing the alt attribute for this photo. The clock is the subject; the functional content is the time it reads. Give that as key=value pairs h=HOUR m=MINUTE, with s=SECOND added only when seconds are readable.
h=12 m=2
